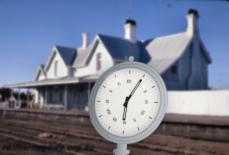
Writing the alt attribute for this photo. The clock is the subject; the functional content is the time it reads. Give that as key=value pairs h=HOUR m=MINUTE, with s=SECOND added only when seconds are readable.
h=6 m=5
